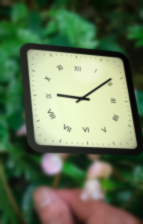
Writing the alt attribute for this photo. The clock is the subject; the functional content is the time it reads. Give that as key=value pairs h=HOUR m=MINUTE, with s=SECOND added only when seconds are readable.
h=9 m=9
